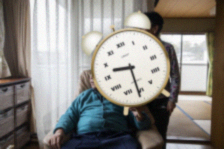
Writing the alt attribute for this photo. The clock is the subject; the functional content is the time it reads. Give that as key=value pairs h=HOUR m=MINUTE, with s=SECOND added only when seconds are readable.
h=9 m=31
